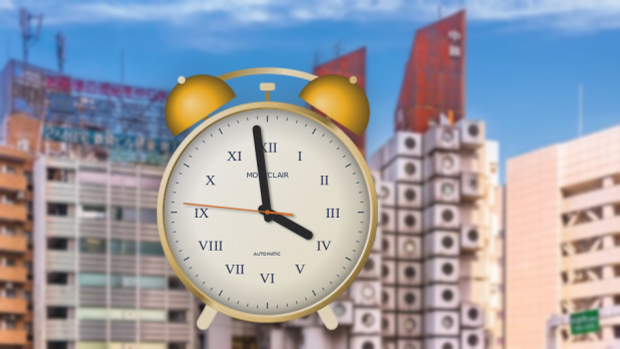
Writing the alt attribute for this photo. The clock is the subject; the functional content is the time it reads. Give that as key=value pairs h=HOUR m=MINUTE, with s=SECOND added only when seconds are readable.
h=3 m=58 s=46
